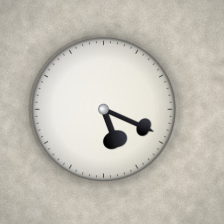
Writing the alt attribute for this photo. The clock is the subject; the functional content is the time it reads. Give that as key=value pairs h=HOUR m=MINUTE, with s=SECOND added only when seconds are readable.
h=5 m=19
